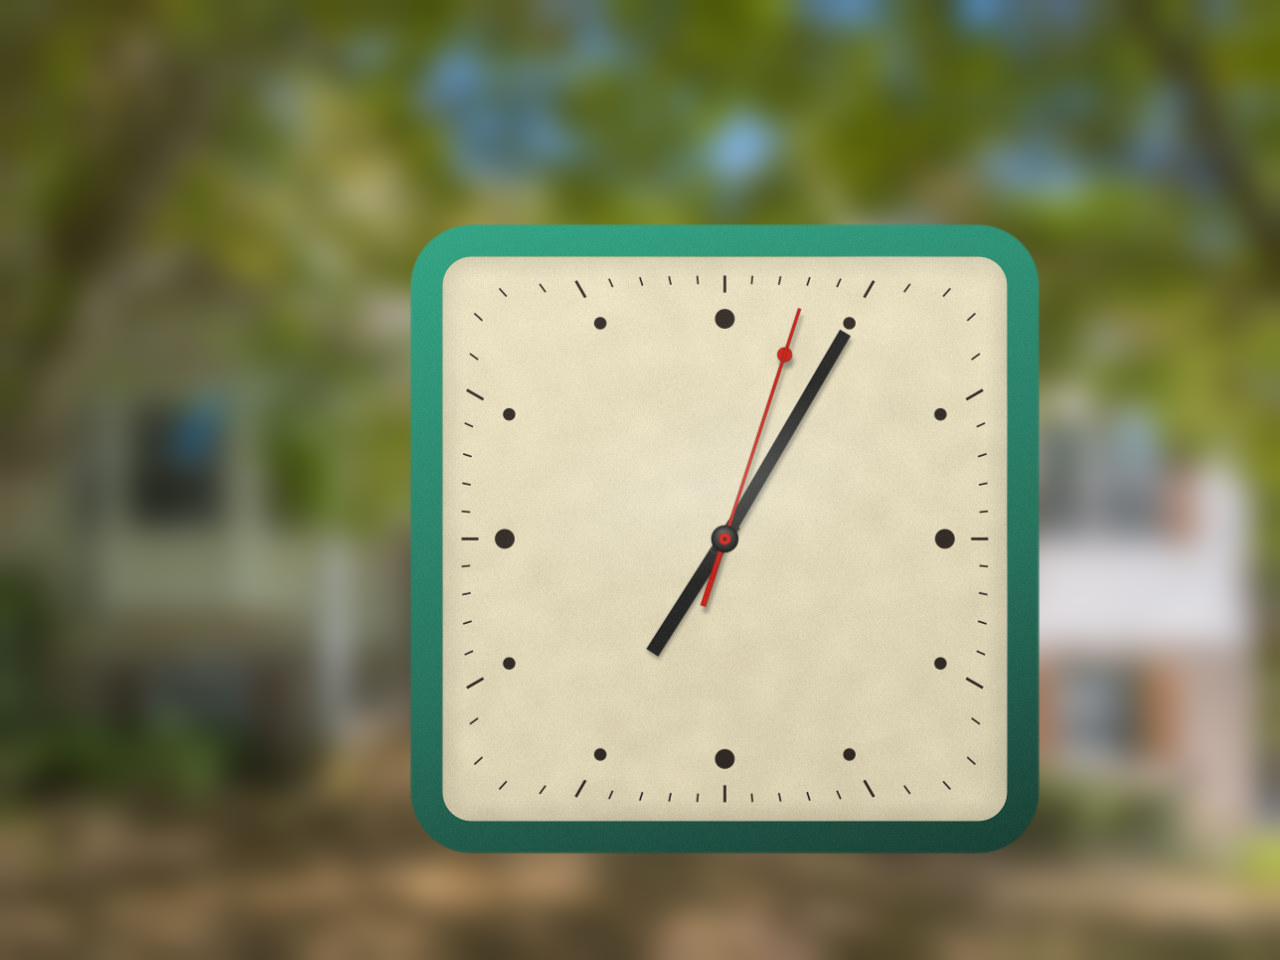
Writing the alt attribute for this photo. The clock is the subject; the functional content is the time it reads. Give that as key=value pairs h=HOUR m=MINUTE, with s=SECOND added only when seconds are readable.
h=7 m=5 s=3
